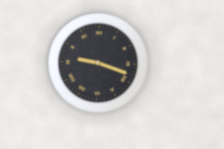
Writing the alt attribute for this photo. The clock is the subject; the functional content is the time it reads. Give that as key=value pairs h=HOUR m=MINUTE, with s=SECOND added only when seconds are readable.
h=9 m=18
